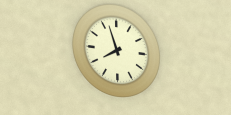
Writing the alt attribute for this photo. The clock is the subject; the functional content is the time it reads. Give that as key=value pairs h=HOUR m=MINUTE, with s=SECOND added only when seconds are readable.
h=7 m=57
